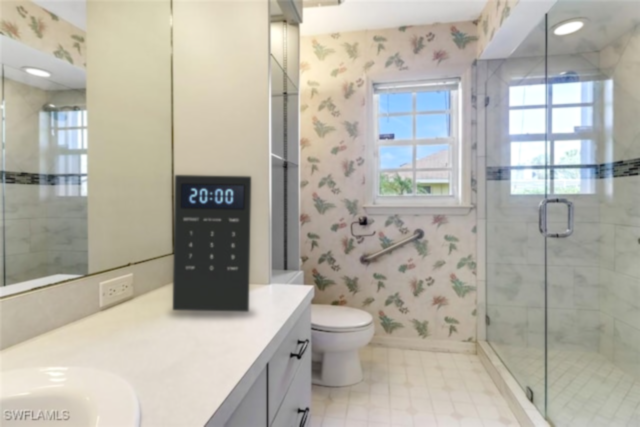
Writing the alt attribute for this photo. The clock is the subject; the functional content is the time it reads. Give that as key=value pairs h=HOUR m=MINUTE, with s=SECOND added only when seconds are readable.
h=20 m=0
